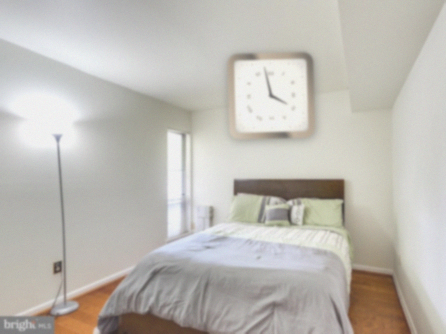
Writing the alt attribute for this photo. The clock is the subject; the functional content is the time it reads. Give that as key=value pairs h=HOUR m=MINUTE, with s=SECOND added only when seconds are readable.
h=3 m=58
